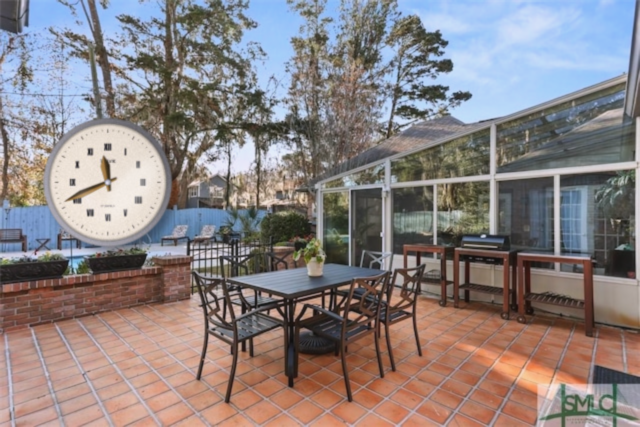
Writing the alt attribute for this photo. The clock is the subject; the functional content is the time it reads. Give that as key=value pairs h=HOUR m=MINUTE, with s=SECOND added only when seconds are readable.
h=11 m=41
